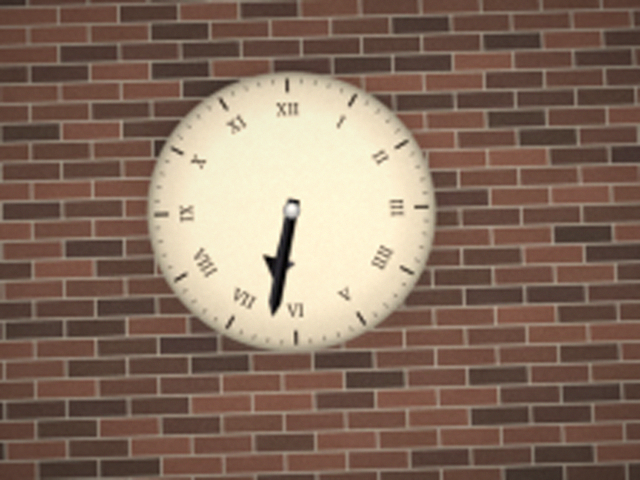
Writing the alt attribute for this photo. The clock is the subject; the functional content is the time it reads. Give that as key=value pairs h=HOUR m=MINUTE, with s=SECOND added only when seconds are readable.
h=6 m=32
